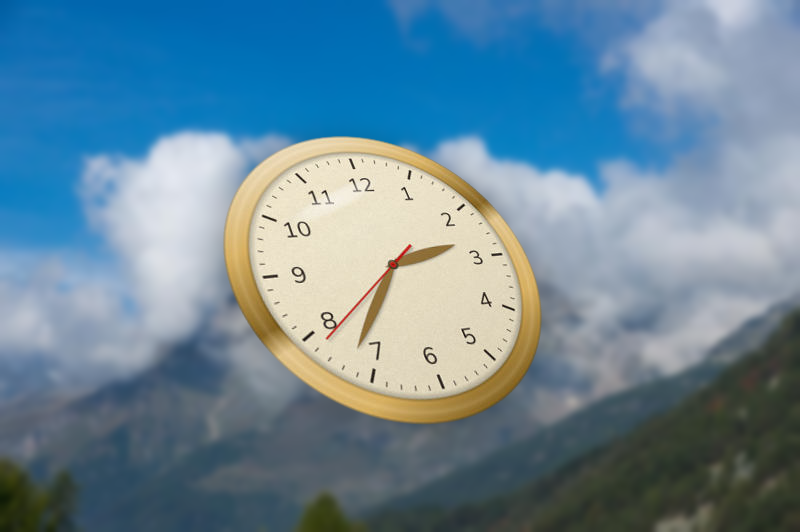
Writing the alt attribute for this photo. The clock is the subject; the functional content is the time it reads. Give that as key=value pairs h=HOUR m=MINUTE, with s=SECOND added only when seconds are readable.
h=2 m=36 s=39
